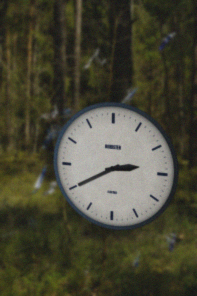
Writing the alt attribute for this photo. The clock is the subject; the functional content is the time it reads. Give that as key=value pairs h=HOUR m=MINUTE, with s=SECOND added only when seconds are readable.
h=2 m=40
